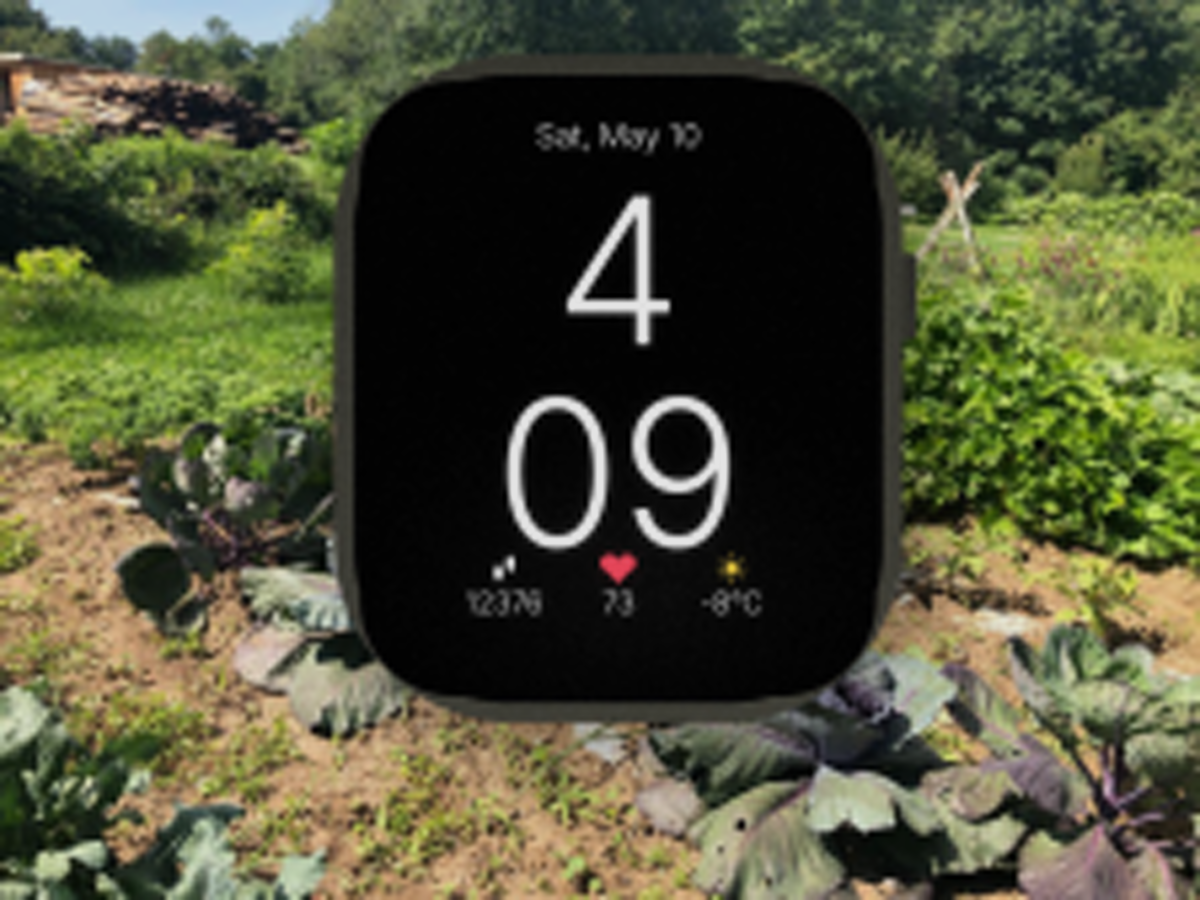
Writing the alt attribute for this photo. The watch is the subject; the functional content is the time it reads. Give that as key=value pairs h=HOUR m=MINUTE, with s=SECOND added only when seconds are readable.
h=4 m=9
